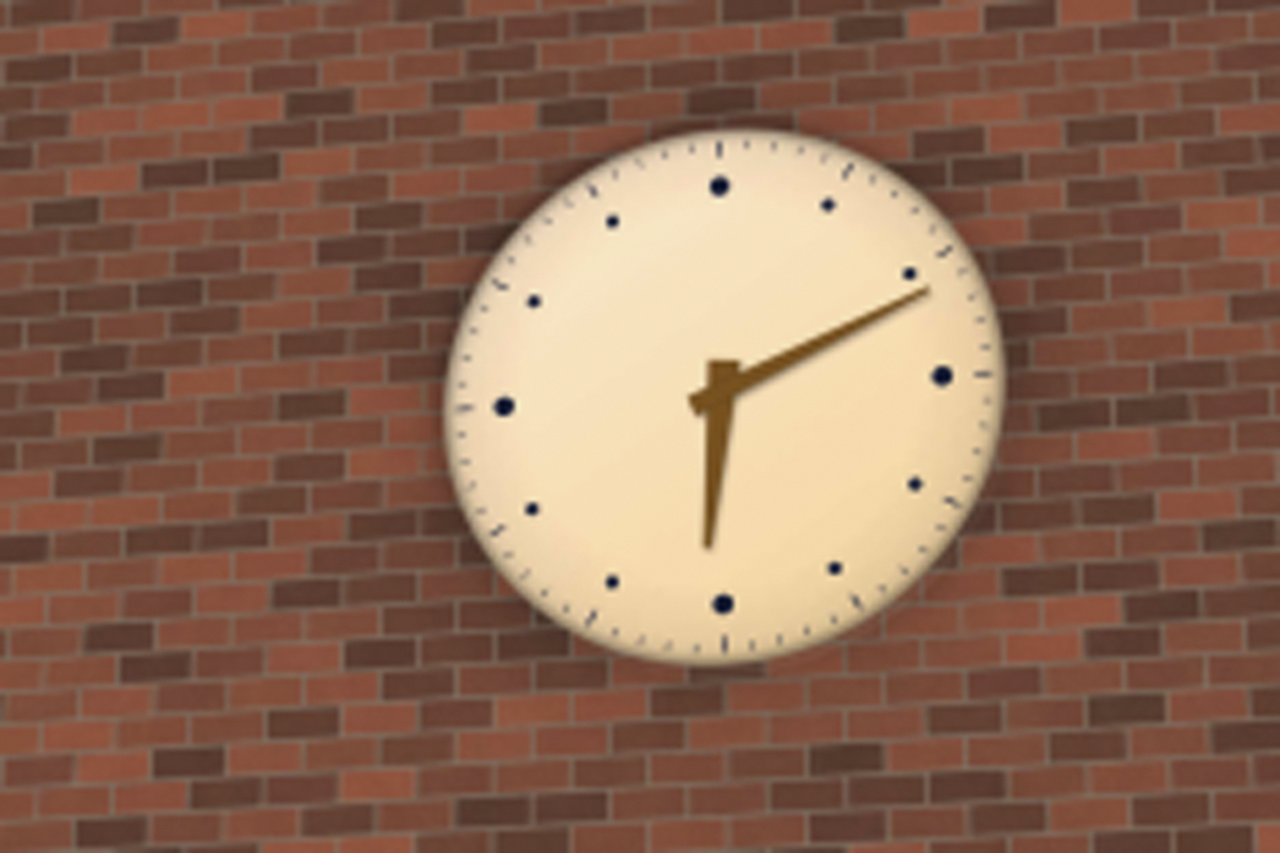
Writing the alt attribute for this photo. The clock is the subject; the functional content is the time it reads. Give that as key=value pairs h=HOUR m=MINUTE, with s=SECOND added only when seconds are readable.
h=6 m=11
